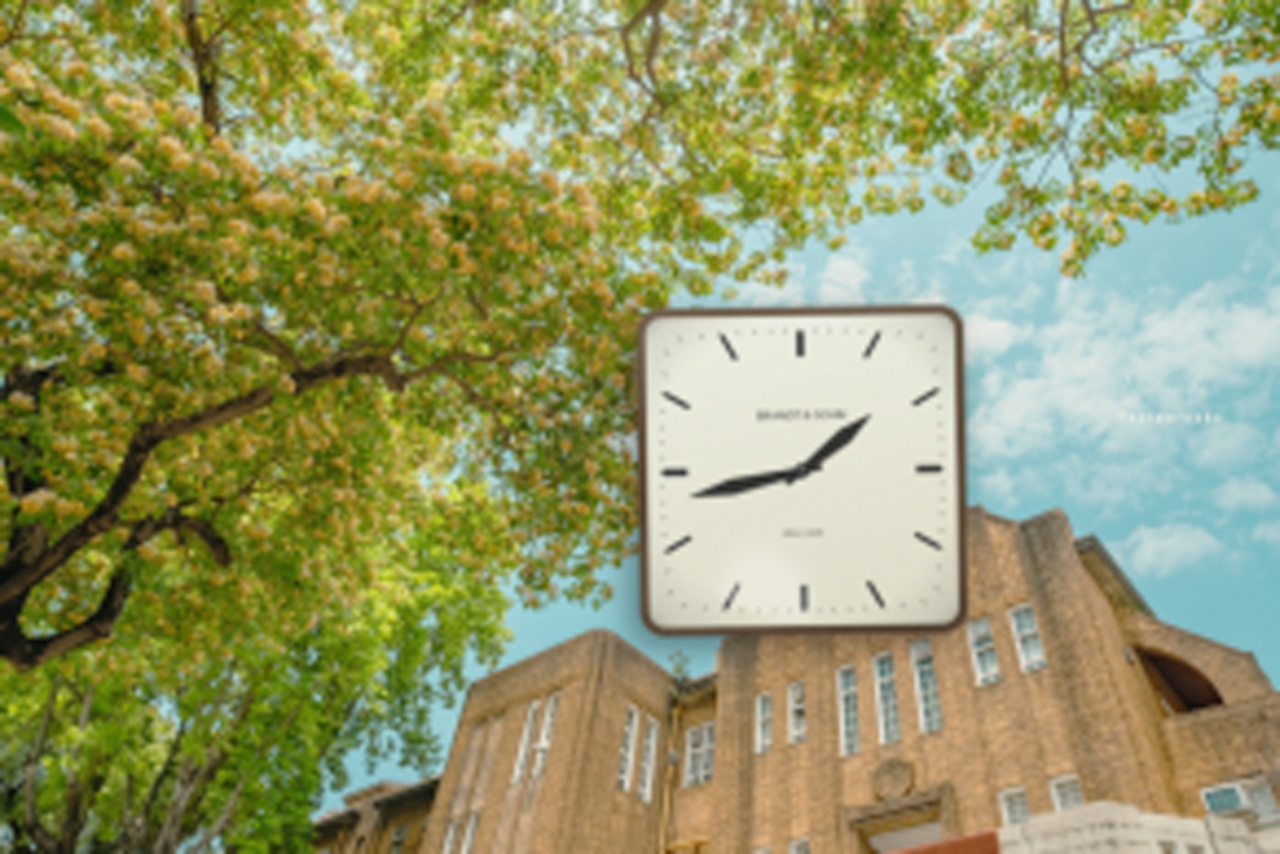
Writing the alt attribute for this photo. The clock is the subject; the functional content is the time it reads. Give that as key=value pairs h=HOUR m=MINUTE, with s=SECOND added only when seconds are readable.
h=1 m=43
